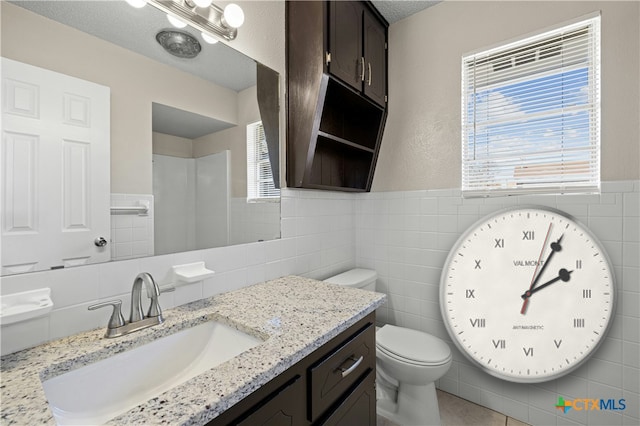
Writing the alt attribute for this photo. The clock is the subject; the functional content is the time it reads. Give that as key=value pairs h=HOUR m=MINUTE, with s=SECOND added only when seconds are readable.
h=2 m=5 s=3
